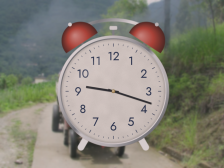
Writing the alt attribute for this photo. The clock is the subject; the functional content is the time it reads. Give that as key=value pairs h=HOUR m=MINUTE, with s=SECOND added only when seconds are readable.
h=9 m=18
